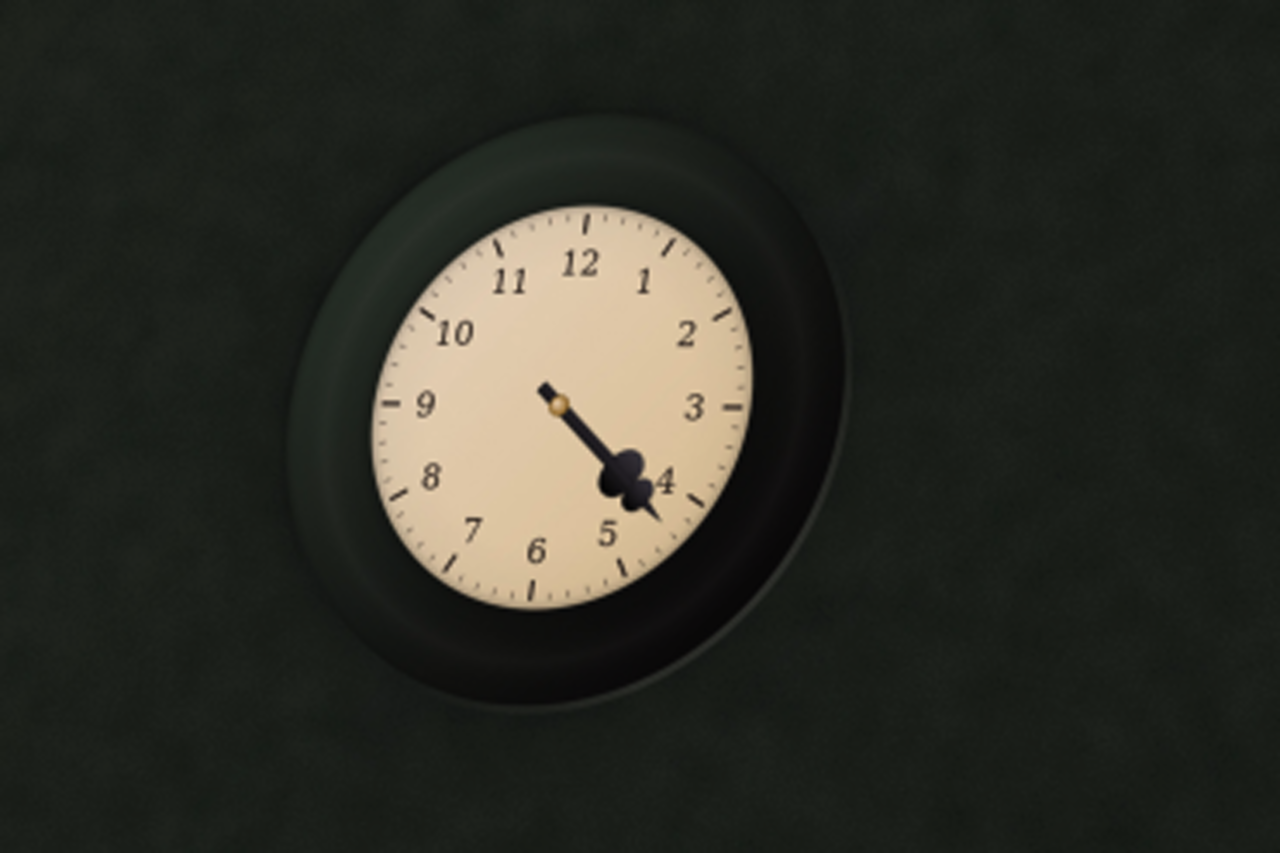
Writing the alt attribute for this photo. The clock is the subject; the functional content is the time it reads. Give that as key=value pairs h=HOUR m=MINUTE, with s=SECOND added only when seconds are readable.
h=4 m=22
